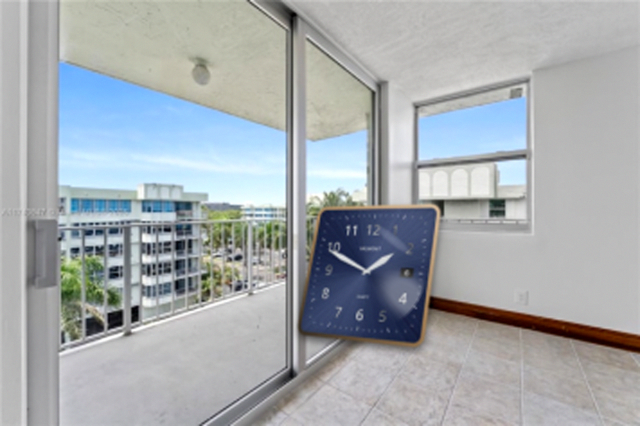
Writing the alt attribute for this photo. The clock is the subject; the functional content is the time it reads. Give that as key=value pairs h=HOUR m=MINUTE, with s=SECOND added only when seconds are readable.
h=1 m=49
